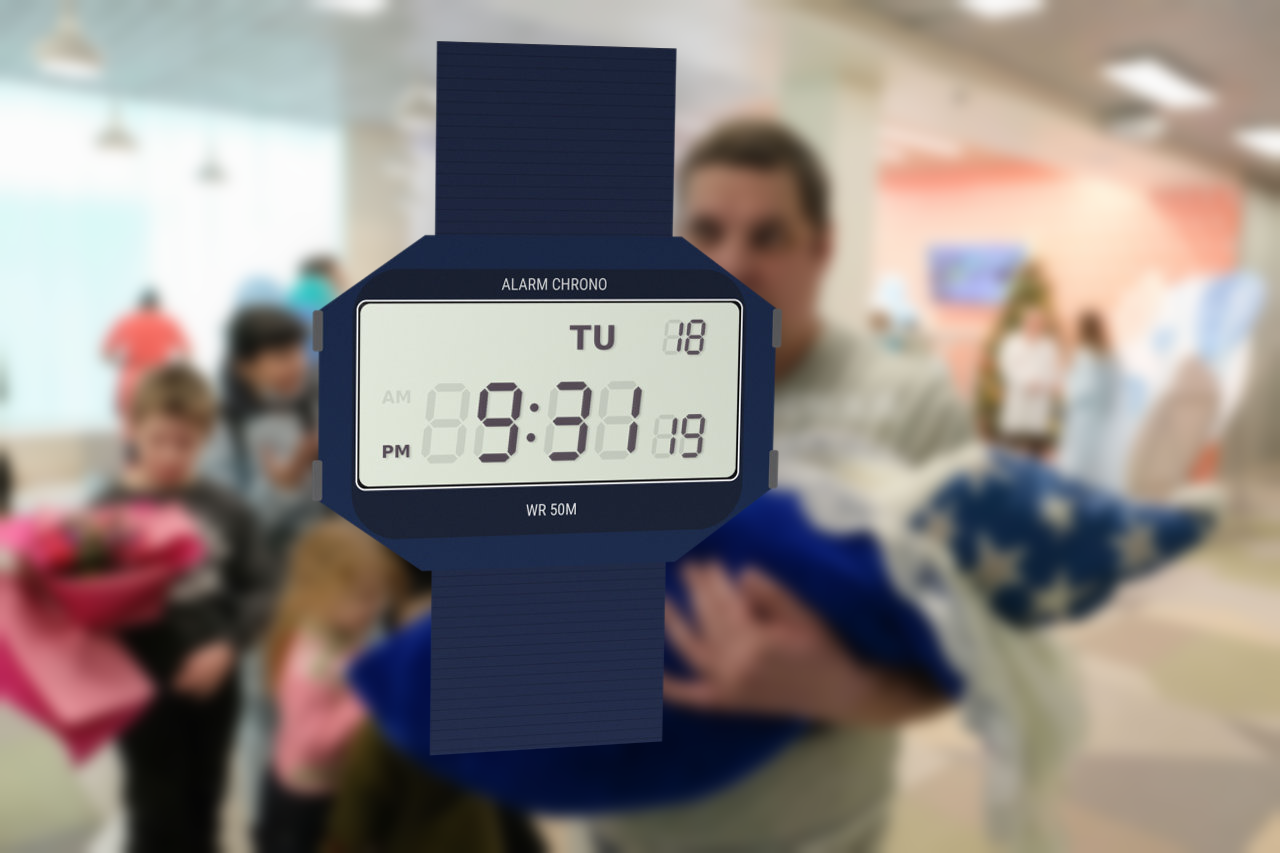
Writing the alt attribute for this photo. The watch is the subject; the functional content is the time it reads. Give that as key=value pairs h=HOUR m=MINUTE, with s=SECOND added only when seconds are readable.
h=9 m=31 s=19
